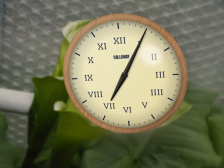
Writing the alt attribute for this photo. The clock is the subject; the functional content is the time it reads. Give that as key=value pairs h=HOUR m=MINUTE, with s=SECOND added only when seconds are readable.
h=7 m=5
